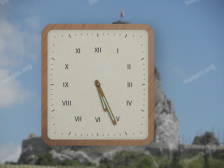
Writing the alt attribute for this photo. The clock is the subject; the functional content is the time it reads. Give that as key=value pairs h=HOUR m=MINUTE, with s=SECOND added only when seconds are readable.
h=5 m=26
